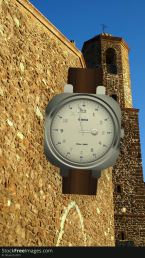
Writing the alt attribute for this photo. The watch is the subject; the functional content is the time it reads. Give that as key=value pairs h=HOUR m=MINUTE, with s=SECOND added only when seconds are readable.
h=2 m=58
